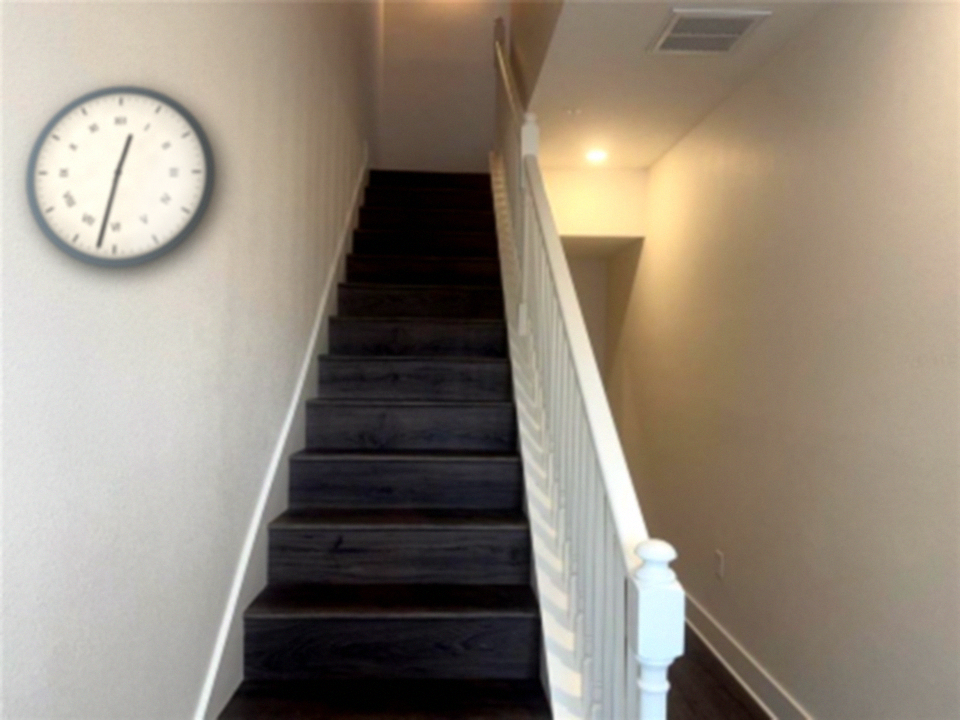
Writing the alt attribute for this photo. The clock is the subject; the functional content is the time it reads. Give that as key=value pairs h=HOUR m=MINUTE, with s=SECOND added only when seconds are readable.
h=12 m=32
